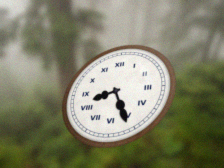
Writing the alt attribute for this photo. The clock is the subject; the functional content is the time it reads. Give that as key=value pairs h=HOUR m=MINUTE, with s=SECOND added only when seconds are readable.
h=8 m=26
